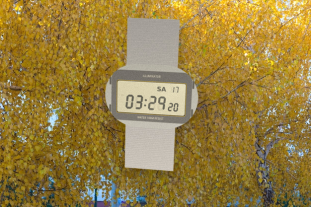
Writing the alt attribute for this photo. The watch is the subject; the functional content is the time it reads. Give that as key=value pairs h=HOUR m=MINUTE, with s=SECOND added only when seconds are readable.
h=3 m=29 s=20
